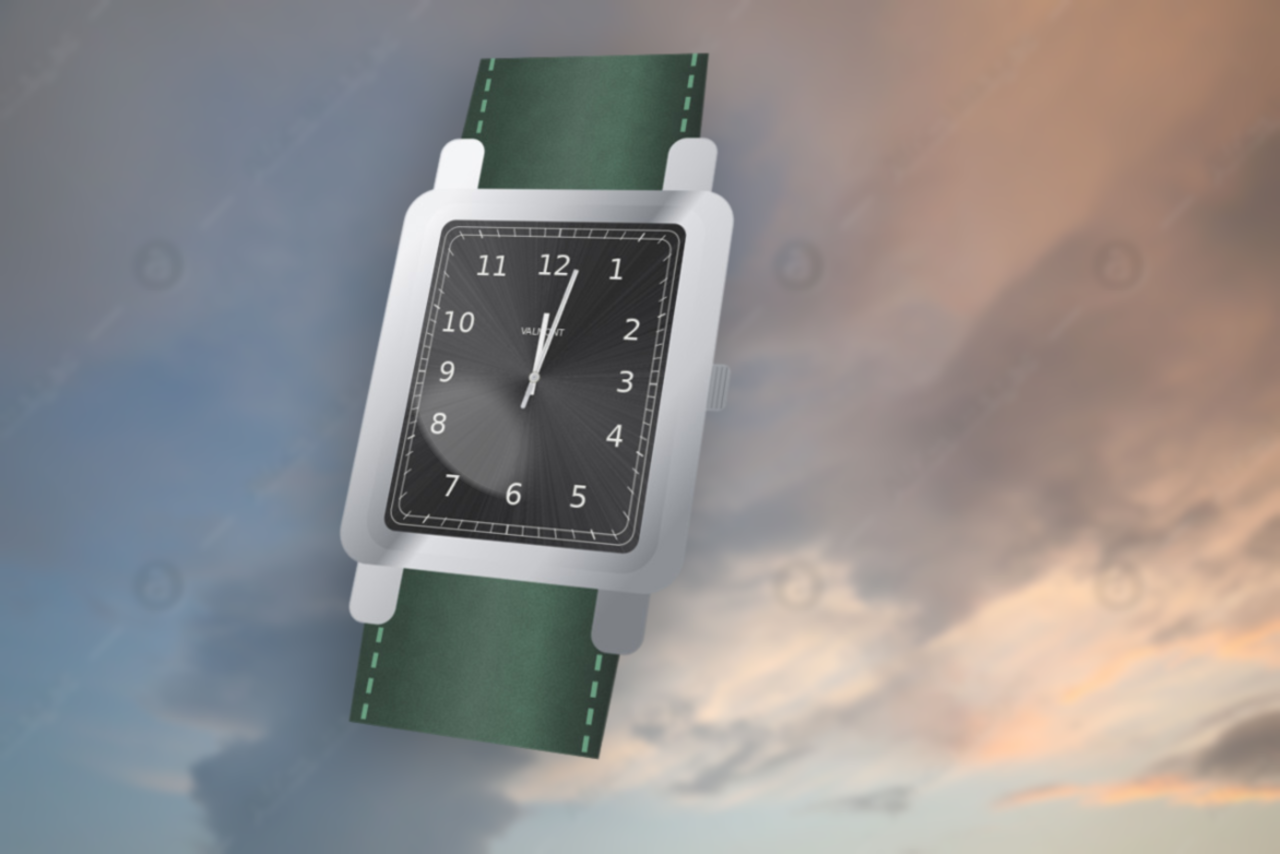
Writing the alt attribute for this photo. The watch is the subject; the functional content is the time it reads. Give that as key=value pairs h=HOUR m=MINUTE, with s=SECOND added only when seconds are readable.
h=12 m=2 s=2
